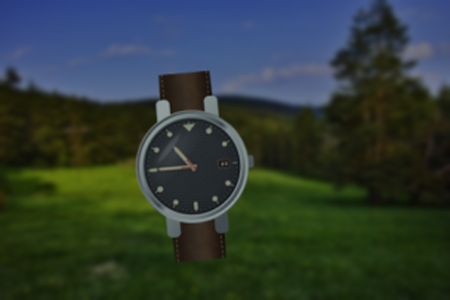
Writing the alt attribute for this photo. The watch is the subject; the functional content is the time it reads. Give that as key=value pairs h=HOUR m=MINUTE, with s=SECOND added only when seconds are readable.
h=10 m=45
